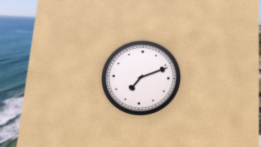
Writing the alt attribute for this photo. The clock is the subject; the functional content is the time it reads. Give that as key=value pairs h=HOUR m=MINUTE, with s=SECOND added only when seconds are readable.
h=7 m=11
